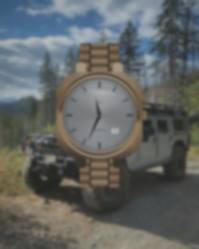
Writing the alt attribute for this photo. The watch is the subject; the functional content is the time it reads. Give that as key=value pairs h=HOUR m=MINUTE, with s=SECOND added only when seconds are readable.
h=11 m=34
